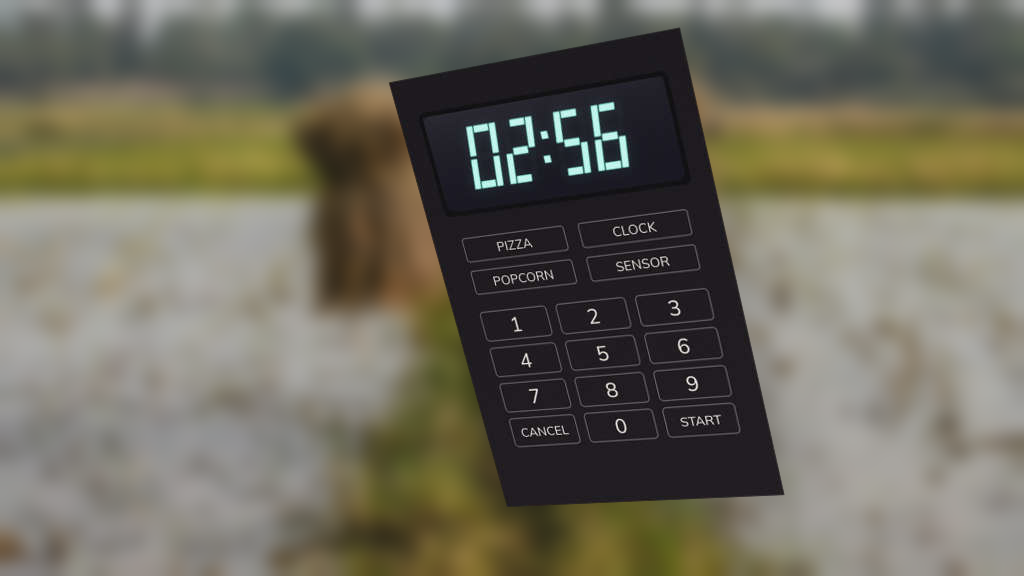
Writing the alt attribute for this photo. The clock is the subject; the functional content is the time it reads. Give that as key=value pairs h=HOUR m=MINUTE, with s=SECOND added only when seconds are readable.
h=2 m=56
